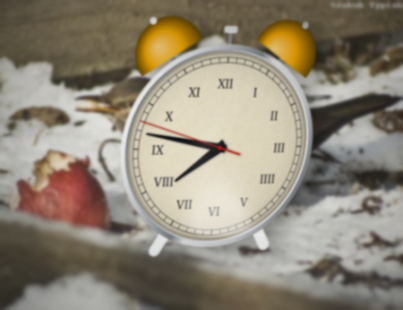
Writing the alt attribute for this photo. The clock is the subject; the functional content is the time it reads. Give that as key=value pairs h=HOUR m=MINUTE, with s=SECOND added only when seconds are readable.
h=7 m=46 s=48
